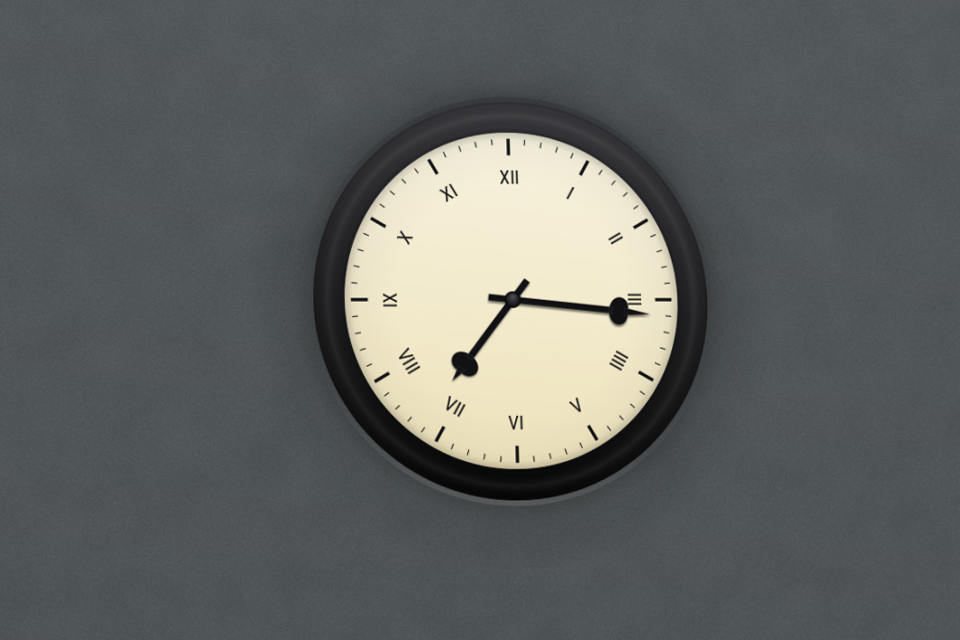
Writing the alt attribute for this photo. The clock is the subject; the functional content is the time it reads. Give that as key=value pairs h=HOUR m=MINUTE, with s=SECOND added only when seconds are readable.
h=7 m=16
